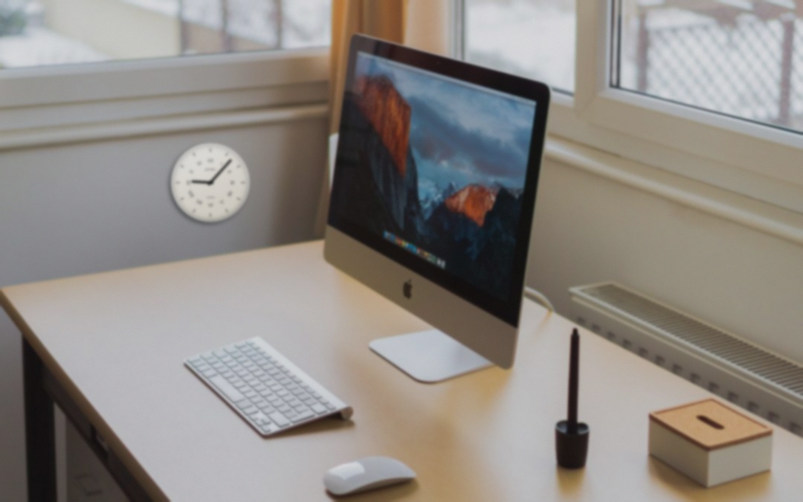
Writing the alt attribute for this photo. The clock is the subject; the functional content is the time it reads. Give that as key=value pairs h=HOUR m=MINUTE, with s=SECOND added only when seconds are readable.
h=9 m=7
